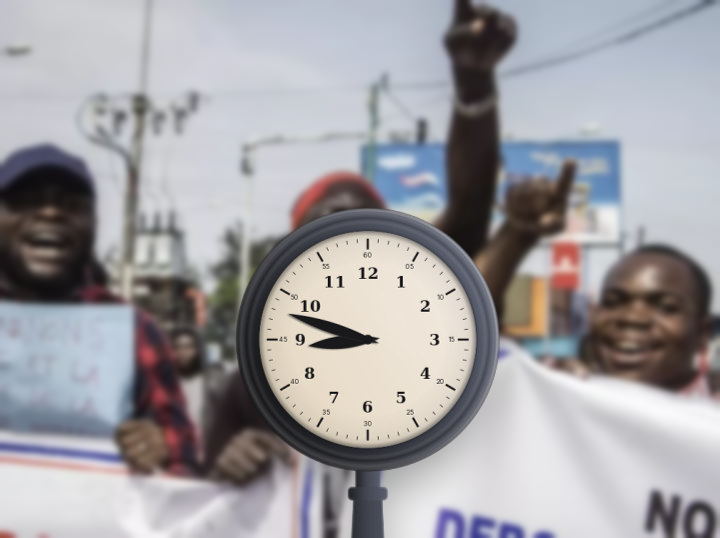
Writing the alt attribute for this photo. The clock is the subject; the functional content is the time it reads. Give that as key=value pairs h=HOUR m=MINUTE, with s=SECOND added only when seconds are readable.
h=8 m=48
